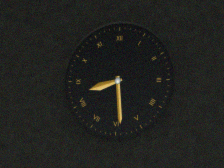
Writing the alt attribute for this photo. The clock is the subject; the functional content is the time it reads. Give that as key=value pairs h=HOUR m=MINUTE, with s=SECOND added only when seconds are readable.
h=8 m=29
